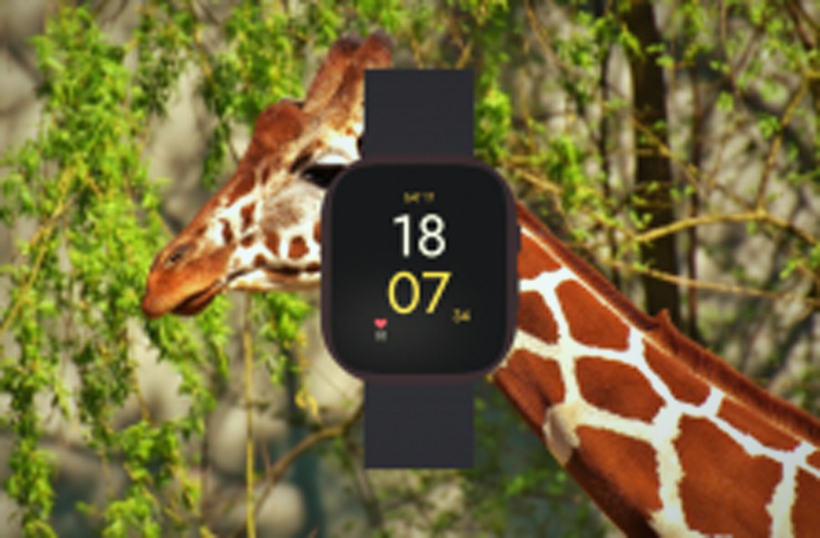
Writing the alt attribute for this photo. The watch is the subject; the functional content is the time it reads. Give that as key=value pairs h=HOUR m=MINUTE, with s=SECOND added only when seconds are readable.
h=18 m=7
